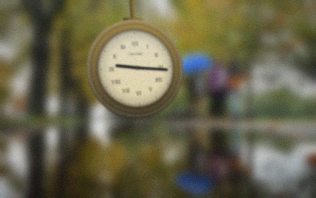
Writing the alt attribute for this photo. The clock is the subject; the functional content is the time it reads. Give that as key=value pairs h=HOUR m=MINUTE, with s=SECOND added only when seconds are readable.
h=9 m=16
